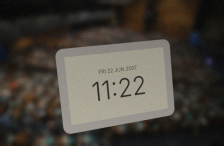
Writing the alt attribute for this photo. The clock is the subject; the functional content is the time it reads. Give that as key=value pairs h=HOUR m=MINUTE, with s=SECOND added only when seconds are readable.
h=11 m=22
